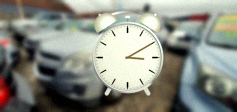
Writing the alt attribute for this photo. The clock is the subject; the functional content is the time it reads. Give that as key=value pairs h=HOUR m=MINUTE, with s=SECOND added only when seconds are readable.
h=3 m=10
